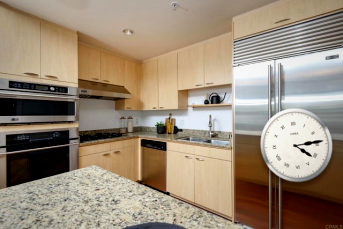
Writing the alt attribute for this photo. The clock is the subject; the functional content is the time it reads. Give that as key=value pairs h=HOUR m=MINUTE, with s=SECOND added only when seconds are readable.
h=4 m=14
